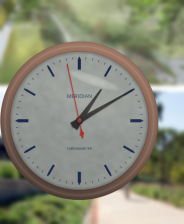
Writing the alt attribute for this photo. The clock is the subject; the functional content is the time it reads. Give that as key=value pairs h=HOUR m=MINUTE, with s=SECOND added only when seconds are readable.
h=1 m=9 s=58
